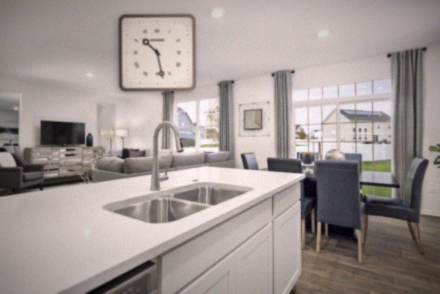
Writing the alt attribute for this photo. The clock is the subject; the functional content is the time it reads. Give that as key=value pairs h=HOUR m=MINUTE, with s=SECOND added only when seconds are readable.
h=10 m=28
